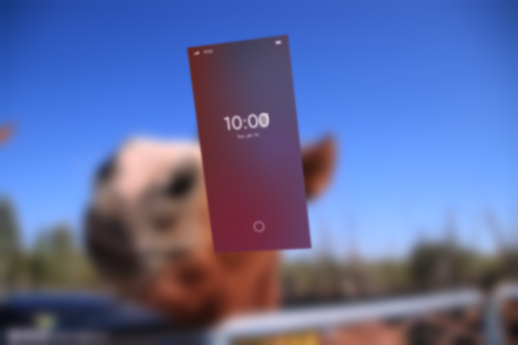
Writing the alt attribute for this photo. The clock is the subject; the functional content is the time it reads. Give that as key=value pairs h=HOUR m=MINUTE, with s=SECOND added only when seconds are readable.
h=10 m=0
